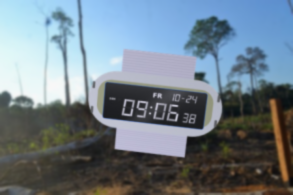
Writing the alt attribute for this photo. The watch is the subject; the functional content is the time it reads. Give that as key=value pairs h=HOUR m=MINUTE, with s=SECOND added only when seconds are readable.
h=9 m=6
